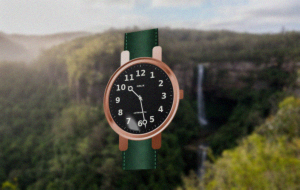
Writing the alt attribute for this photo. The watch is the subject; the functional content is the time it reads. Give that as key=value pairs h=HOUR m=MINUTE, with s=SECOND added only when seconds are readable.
h=10 m=28
